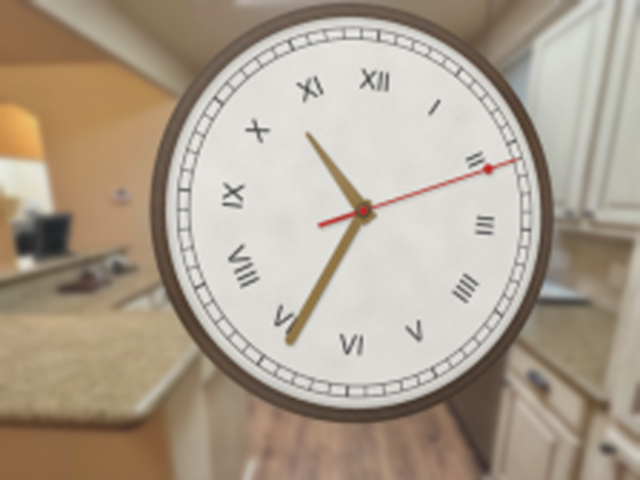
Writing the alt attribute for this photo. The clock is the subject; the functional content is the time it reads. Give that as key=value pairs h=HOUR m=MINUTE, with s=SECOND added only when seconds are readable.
h=10 m=34 s=11
